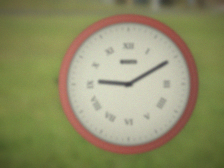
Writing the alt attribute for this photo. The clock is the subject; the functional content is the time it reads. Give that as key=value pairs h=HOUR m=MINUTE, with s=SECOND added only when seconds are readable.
h=9 m=10
